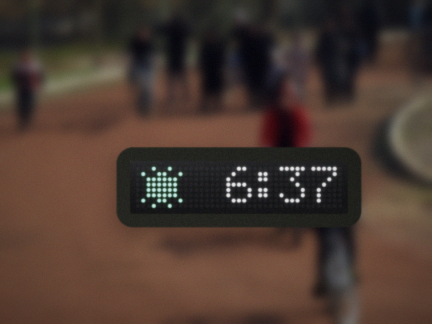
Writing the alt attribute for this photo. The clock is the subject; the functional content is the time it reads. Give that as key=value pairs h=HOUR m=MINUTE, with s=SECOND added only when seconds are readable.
h=6 m=37
